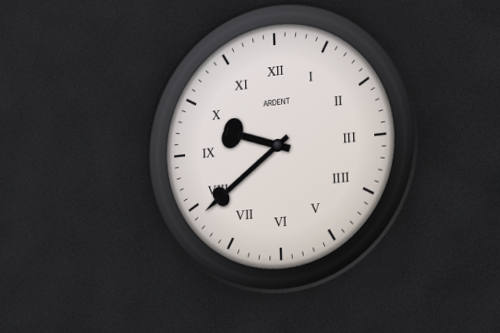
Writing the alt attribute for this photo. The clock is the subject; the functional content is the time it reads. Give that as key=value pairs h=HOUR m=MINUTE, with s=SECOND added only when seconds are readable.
h=9 m=39
